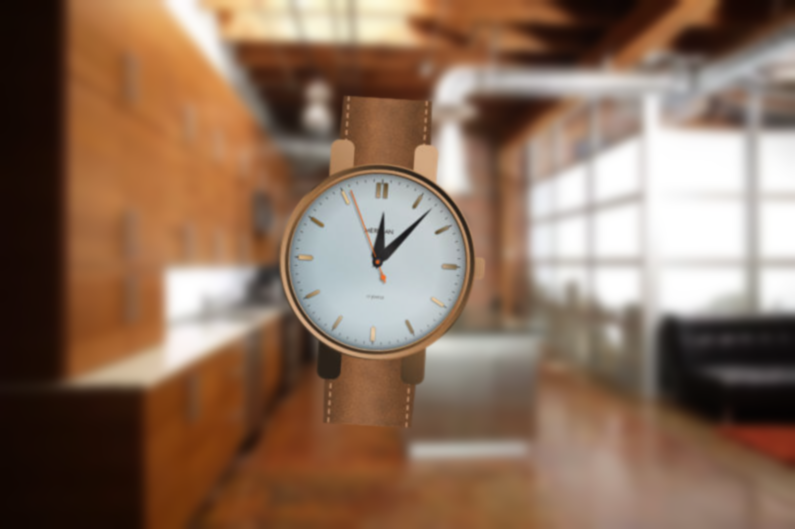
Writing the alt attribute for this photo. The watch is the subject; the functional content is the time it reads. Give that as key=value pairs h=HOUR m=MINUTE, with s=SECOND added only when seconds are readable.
h=12 m=6 s=56
